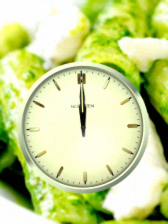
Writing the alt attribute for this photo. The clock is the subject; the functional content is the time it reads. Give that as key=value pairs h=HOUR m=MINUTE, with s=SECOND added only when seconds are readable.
h=12 m=0
